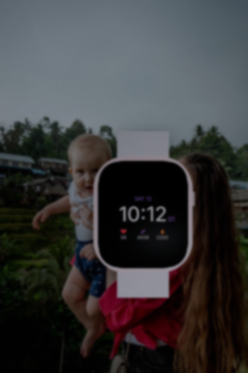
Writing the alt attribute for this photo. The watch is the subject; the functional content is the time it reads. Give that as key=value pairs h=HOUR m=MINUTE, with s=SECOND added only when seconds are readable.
h=10 m=12
